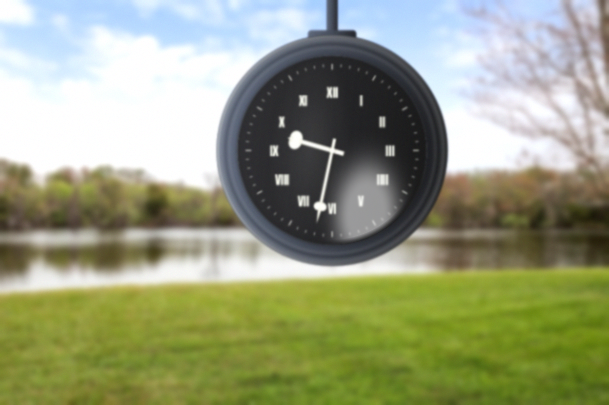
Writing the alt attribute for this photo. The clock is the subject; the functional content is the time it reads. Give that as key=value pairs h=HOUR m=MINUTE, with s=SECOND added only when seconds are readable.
h=9 m=32
